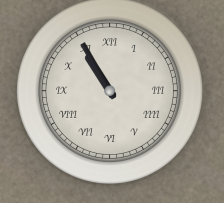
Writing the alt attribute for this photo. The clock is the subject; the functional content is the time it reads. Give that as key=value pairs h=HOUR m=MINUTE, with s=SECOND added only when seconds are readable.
h=10 m=55
